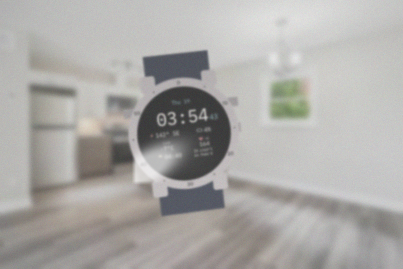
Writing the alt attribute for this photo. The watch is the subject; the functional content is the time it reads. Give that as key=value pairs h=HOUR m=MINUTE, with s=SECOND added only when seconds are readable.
h=3 m=54
